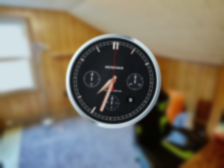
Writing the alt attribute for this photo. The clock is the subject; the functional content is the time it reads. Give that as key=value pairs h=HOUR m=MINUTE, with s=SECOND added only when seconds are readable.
h=7 m=33
